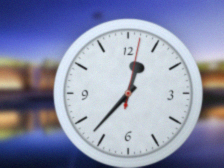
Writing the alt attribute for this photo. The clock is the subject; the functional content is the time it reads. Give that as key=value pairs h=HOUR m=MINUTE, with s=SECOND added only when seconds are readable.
h=12 m=37 s=2
